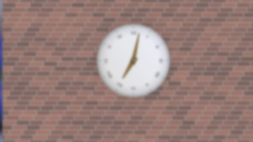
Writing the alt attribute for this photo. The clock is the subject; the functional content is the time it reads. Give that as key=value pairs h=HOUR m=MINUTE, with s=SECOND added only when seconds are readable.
h=7 m=2
